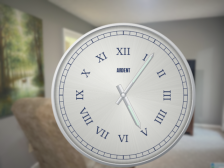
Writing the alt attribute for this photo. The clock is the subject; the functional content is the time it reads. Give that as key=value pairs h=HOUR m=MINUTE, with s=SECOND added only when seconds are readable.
h=5 m=6
